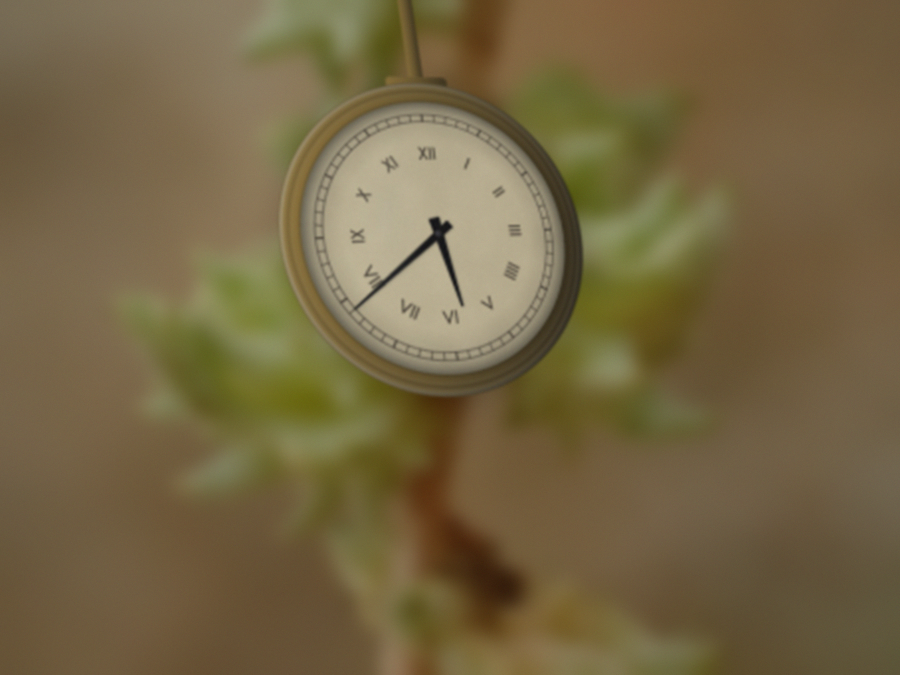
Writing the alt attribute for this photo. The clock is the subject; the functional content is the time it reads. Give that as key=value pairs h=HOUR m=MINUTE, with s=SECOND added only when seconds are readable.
h=5 m=39
